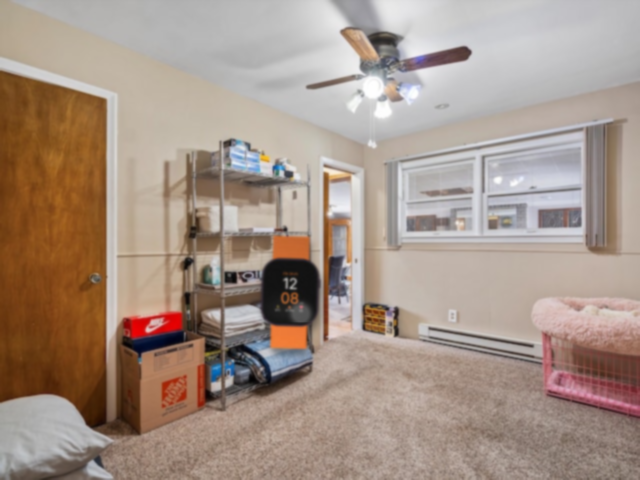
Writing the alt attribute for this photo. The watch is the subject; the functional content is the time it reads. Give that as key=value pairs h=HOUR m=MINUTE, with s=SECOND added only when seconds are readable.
h=12 m=8
